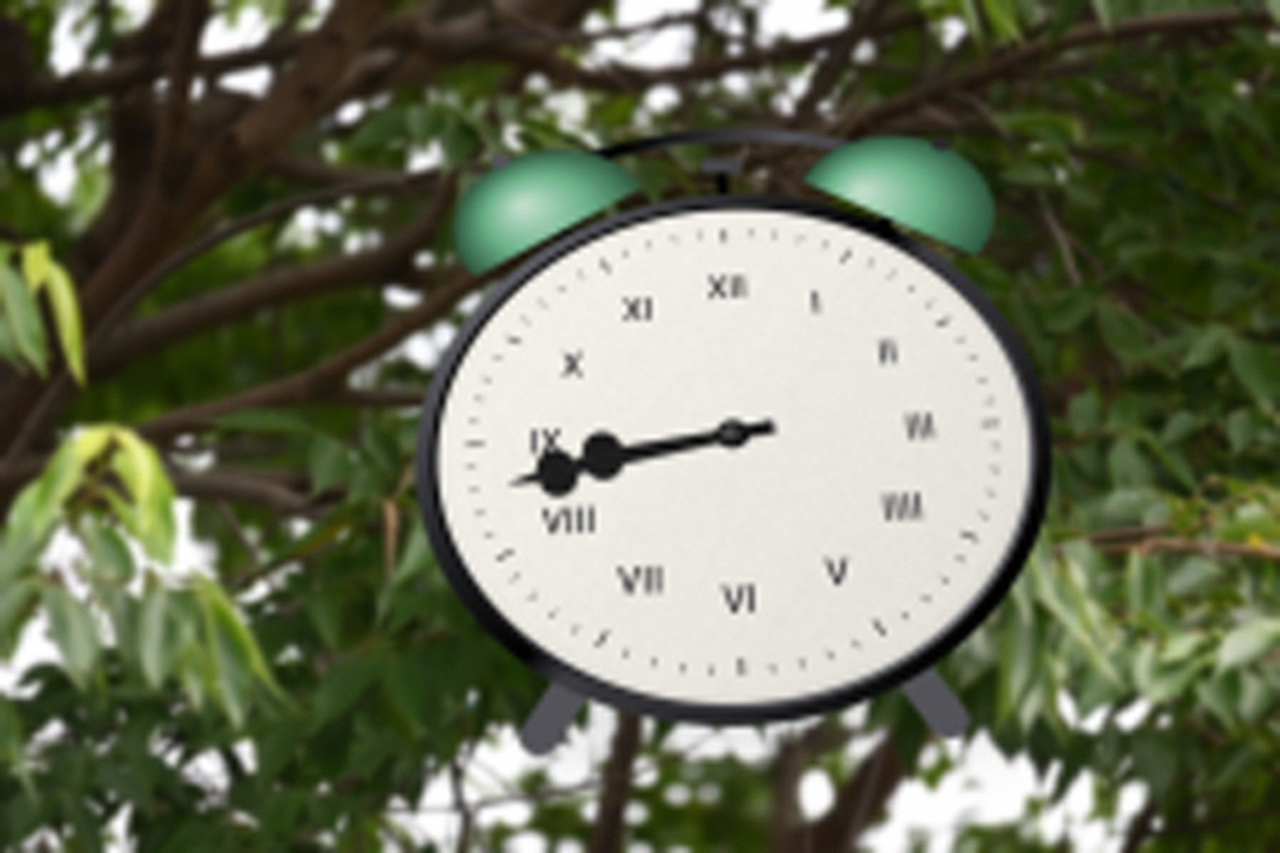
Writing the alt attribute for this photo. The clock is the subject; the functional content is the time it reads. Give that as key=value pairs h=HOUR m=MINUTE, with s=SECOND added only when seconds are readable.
h=8 m=43
